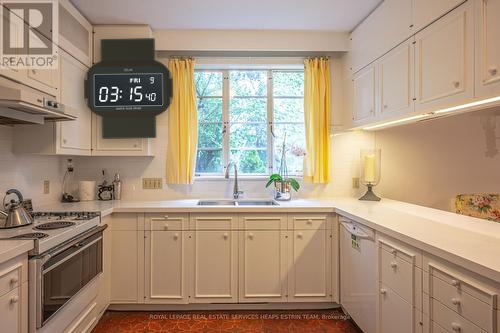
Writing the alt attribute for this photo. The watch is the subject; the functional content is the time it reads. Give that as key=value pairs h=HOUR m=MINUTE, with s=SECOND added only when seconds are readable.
h=3 m=15 s=40
